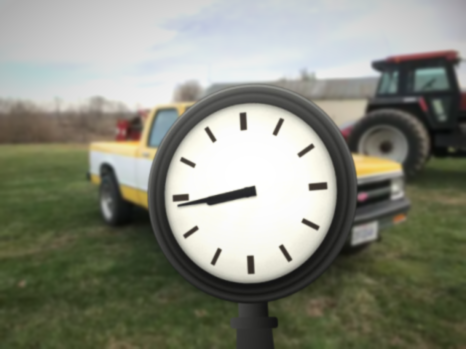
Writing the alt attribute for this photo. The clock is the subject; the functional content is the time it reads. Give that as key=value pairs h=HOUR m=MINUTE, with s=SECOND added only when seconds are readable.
h=8 m=44
